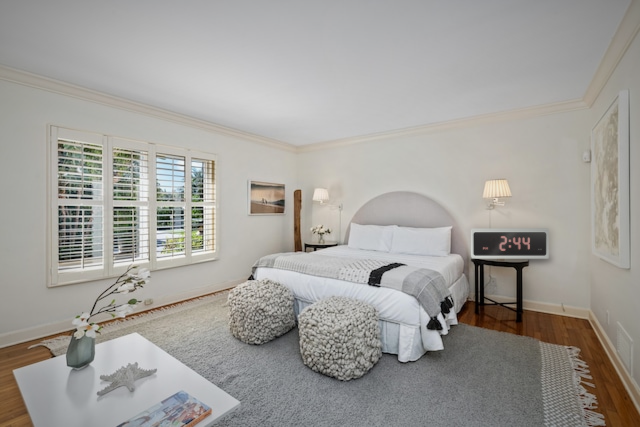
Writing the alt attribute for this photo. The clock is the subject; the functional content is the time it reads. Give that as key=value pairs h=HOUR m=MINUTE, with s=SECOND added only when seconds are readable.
h=2 m=44
